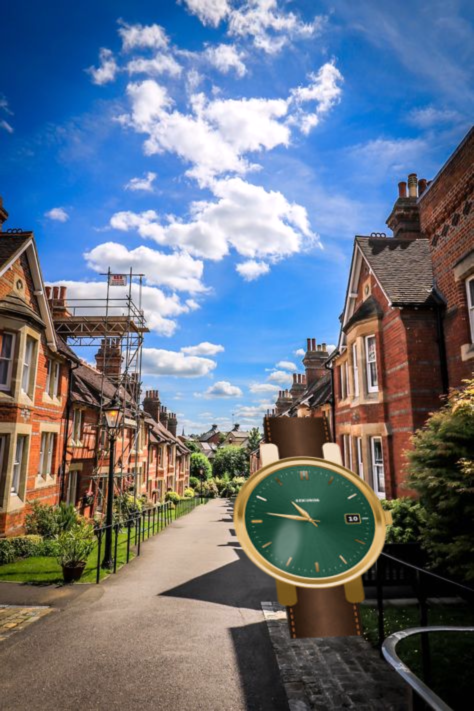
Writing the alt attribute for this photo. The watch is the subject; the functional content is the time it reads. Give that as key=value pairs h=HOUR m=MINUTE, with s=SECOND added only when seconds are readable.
h=10 m=47
